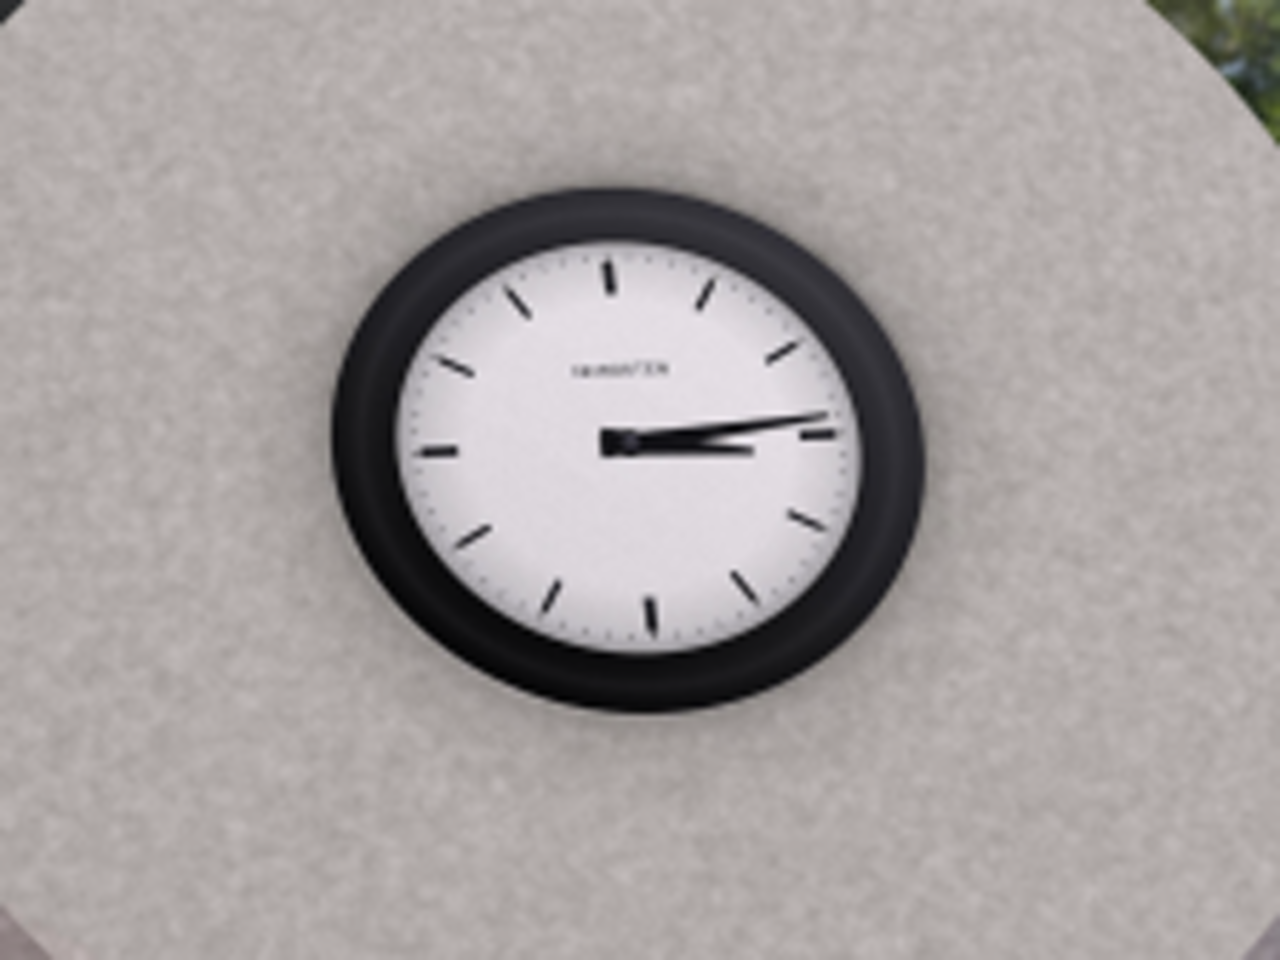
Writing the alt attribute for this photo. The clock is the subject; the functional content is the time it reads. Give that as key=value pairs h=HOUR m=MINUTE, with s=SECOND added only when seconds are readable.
h=3 m=14
